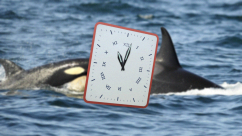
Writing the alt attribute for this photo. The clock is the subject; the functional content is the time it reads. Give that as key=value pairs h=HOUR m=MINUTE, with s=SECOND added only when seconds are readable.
h=11 m=2
